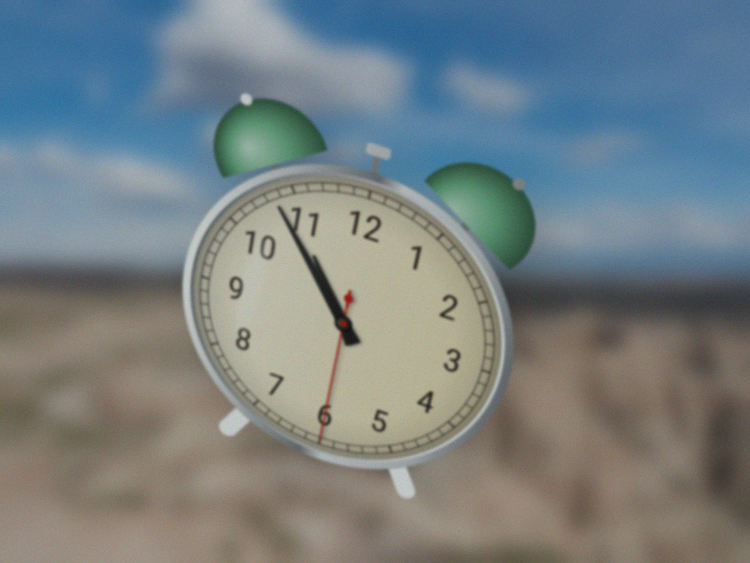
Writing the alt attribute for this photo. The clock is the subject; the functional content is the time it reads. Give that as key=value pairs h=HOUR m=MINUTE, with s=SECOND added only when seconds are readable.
h=10 m=53 s=30
